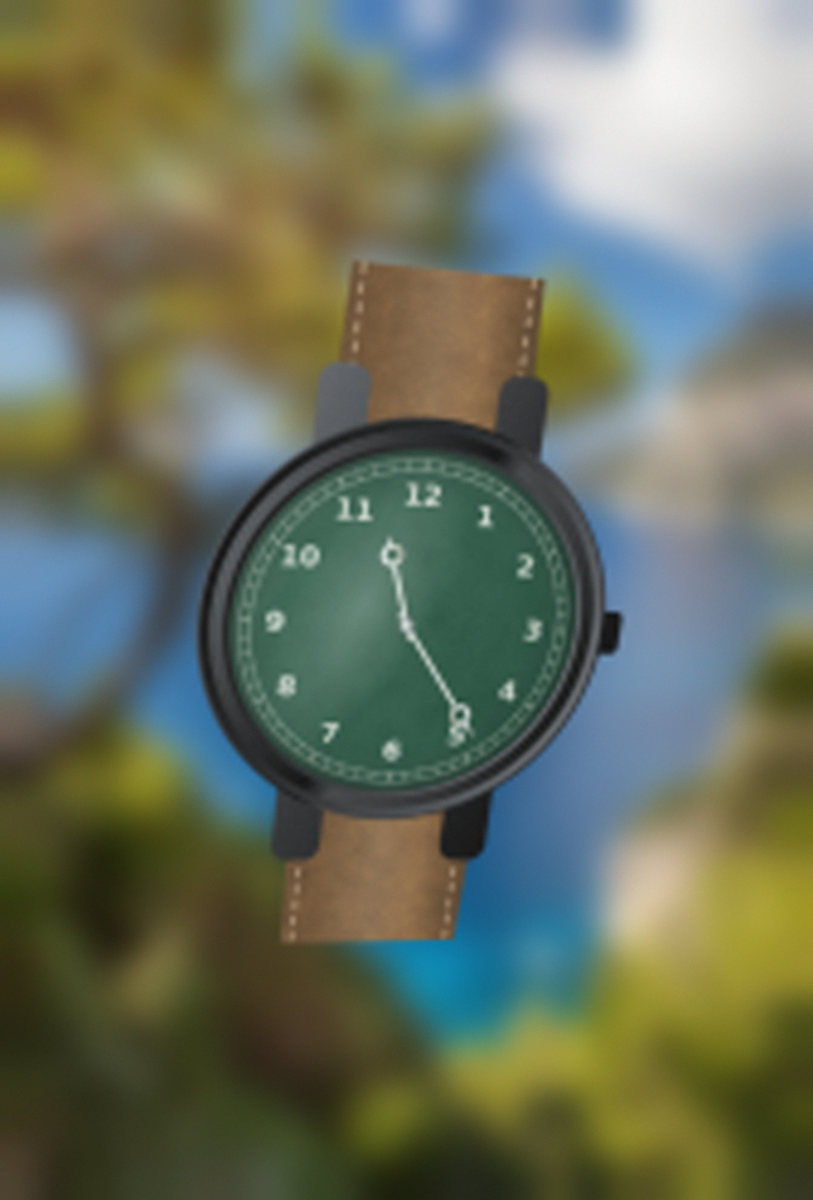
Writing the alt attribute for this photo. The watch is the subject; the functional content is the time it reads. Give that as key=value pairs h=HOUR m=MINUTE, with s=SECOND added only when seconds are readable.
h=11 m=24
